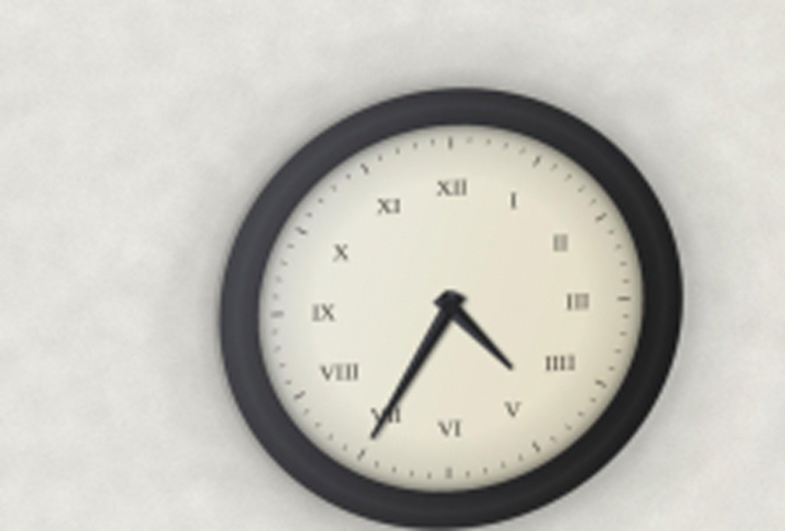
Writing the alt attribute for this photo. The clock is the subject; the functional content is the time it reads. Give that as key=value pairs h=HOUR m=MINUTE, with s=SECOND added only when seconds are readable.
h=4 m=35
